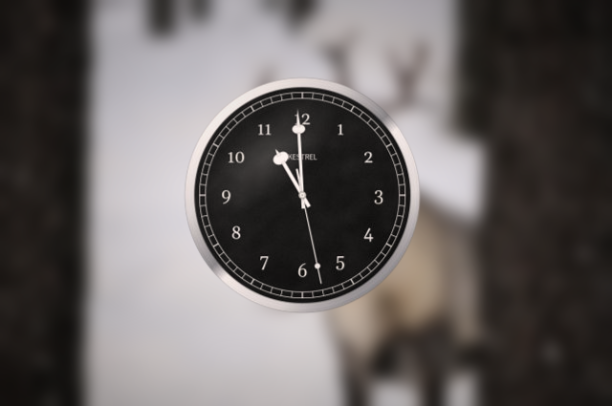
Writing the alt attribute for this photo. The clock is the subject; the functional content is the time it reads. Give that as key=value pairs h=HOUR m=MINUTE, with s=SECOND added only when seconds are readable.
h=10 m=59 s=28
